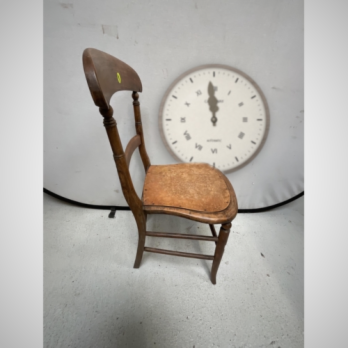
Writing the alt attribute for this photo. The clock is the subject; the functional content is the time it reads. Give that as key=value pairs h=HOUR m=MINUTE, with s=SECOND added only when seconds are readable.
h=11 m=59
